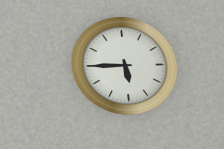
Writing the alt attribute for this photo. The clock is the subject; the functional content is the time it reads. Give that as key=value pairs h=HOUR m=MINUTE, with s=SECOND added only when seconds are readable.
h=5 m=45
